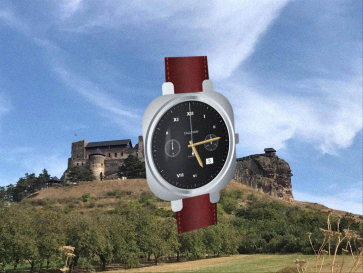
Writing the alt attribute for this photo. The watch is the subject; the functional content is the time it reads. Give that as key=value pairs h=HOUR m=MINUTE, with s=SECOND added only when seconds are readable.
h=5 m=14
